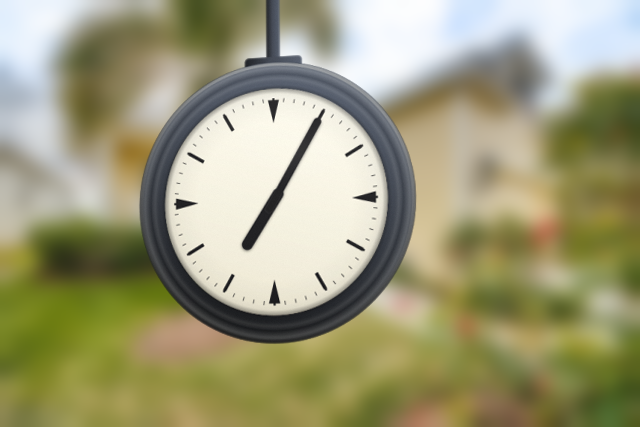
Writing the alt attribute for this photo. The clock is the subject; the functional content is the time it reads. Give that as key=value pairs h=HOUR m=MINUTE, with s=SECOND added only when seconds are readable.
h=7 m=5
